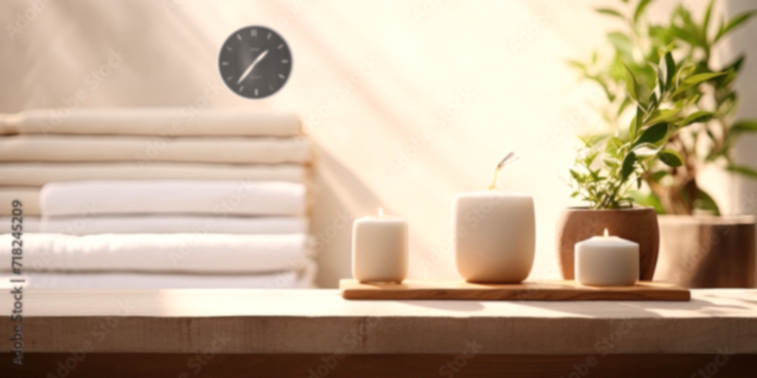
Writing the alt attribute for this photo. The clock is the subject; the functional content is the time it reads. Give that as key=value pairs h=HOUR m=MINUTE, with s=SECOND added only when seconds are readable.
h=1 m=37
